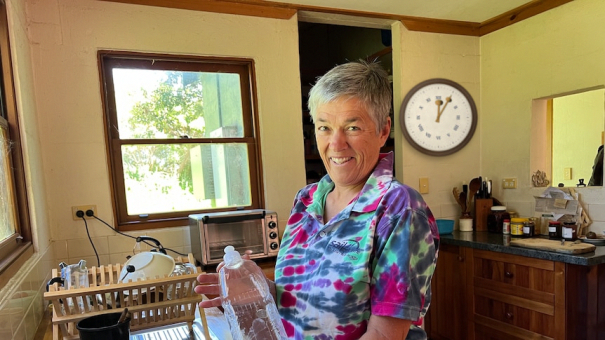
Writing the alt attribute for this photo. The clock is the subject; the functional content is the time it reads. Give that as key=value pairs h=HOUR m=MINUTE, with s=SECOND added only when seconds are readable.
h=12 m=5
